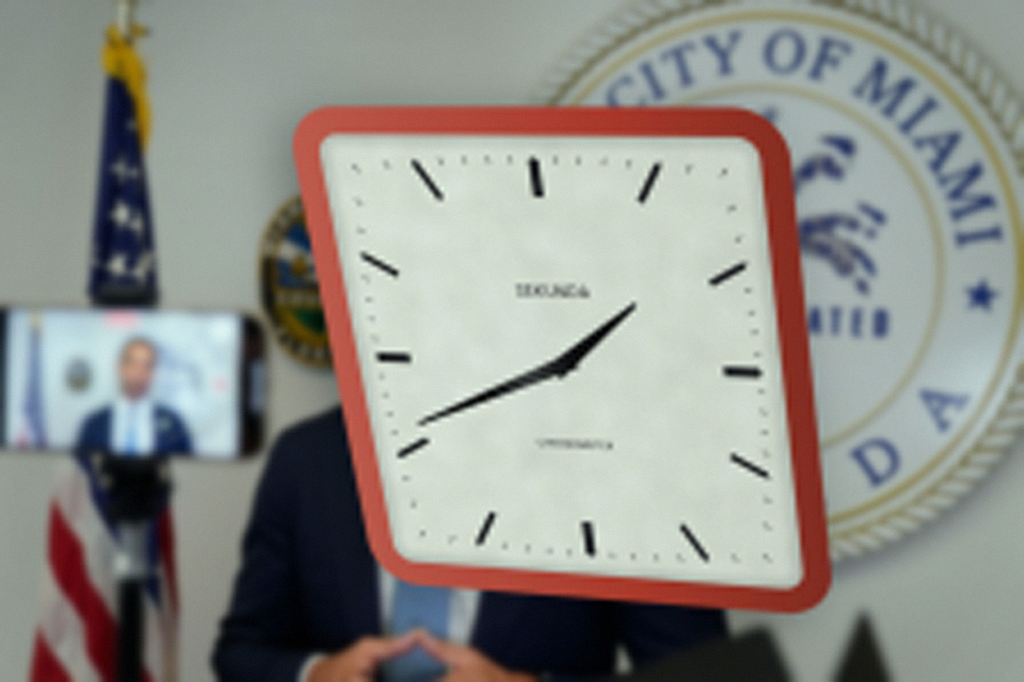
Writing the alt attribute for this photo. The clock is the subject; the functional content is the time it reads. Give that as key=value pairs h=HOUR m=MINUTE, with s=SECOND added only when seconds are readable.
h=1 m=41
